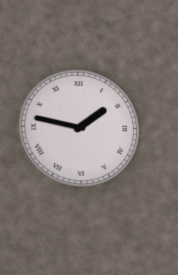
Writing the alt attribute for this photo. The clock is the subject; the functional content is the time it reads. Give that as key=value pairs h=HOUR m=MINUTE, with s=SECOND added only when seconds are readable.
h=1 m=47
